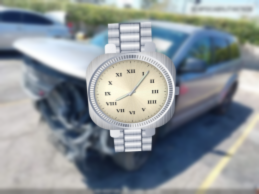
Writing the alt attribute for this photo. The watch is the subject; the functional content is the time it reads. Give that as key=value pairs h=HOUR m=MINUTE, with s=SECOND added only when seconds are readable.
h=8 m=6
